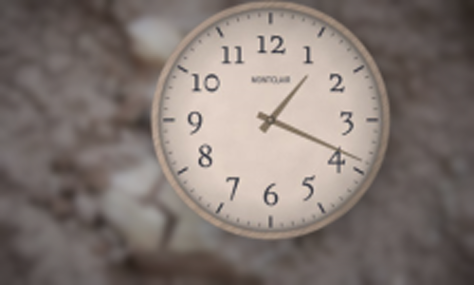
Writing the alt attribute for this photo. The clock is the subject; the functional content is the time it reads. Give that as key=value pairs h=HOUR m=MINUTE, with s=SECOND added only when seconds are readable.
h=1 m=19
